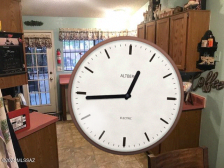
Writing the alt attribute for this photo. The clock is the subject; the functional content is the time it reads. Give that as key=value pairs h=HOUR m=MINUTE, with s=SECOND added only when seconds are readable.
h=12 m=44
